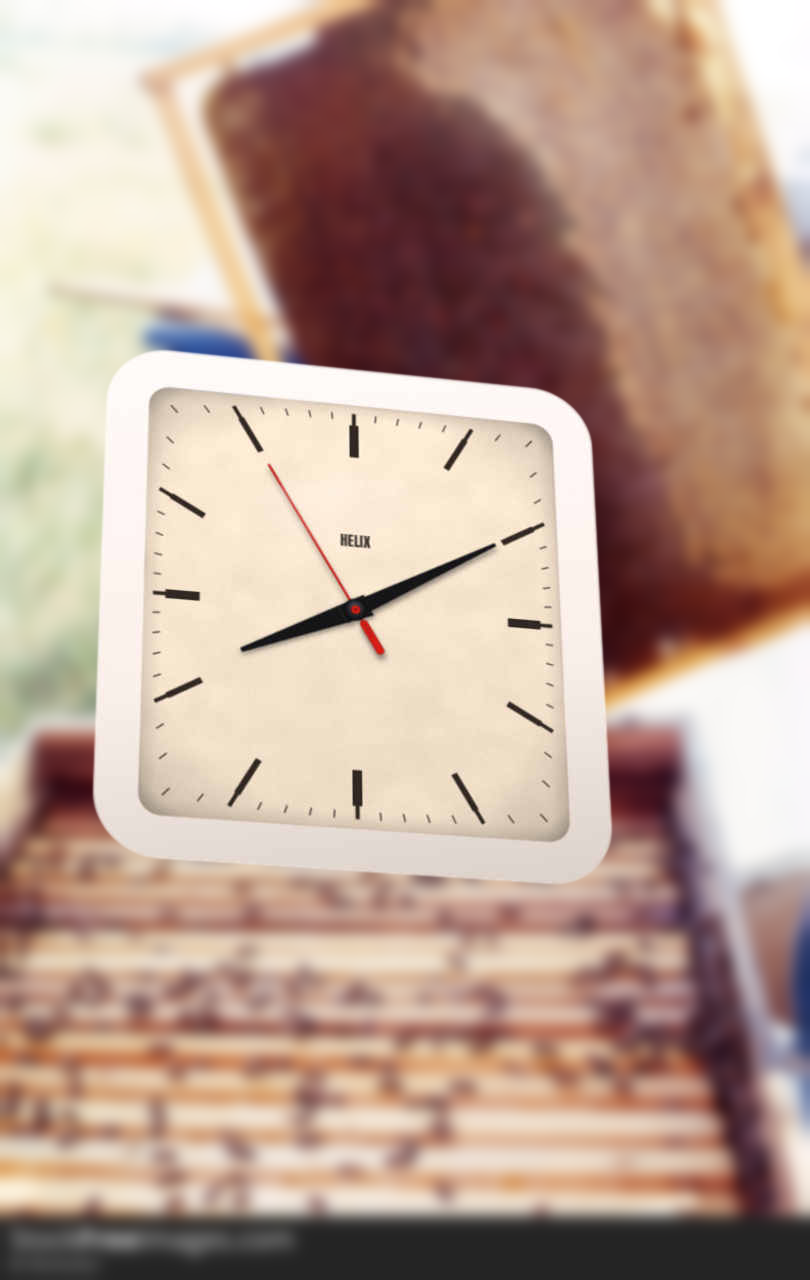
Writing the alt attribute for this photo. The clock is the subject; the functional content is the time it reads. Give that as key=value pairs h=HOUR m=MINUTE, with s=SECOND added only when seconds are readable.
h=8 m=9 s=55
